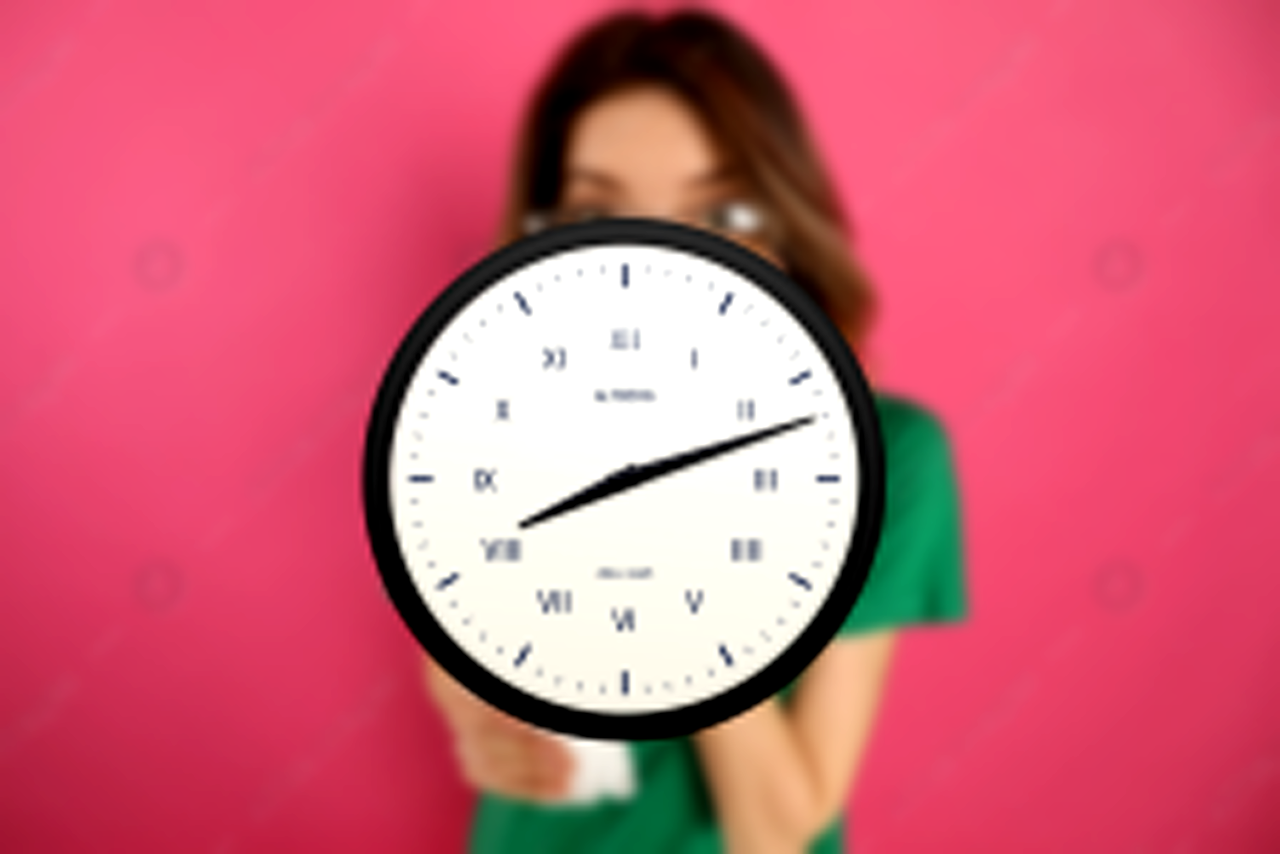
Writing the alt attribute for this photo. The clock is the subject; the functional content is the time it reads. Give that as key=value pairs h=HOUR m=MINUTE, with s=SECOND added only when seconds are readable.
h=8 m=12
